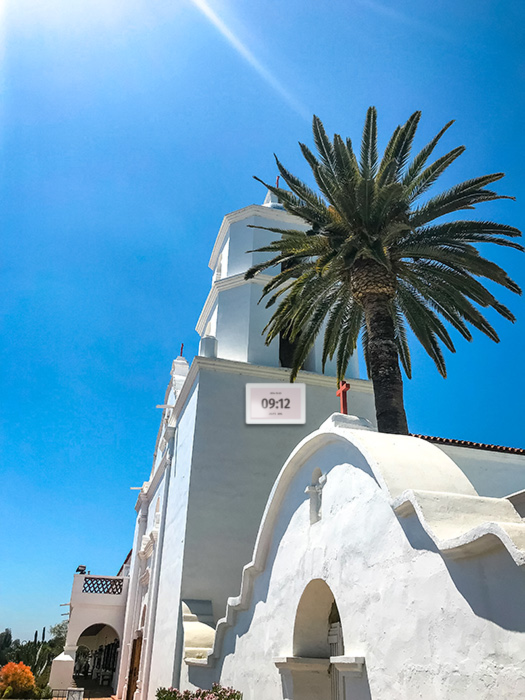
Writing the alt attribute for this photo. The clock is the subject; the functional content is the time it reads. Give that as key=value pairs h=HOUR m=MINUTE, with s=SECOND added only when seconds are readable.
h=9 m=12
